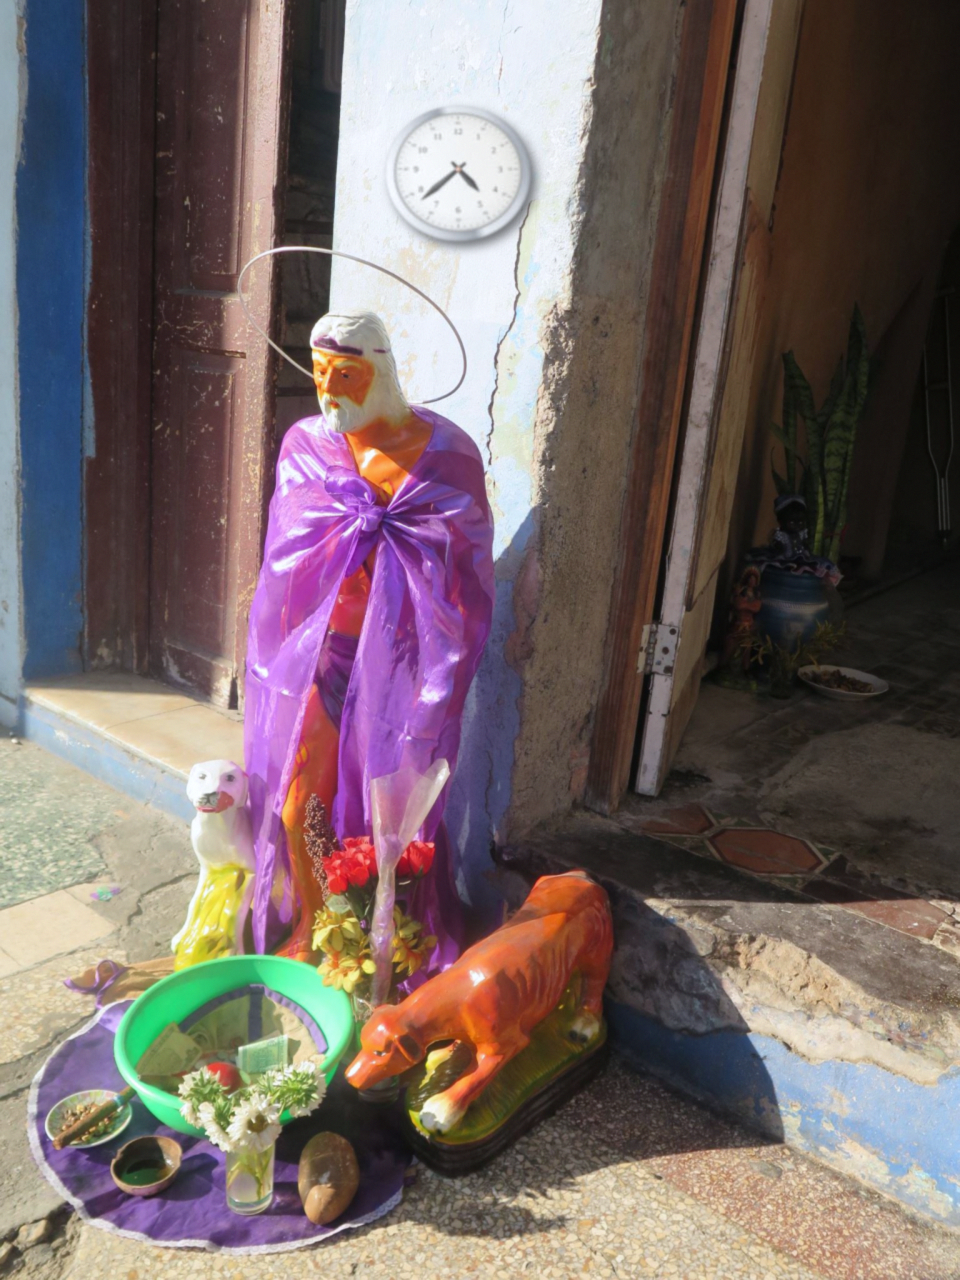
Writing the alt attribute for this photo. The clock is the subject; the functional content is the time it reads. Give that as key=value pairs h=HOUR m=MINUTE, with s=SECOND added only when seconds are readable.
h=4 m=38
